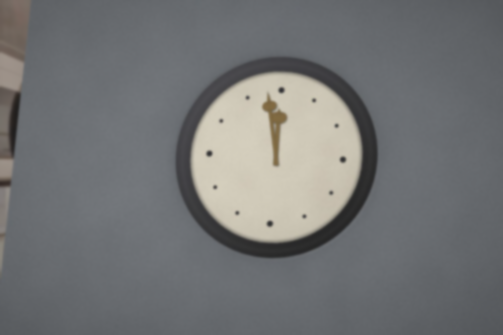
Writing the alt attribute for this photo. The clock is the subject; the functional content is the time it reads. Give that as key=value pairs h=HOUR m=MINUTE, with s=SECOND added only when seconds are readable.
h=11 m=58
